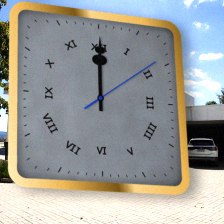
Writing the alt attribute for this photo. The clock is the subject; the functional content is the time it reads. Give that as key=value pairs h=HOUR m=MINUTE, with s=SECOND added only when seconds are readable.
h=12 m=0 s=9
